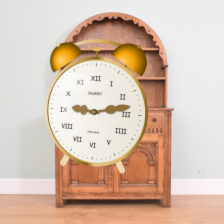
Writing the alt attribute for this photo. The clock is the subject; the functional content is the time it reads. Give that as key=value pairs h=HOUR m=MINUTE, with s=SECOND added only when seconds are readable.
h=9 m=13
